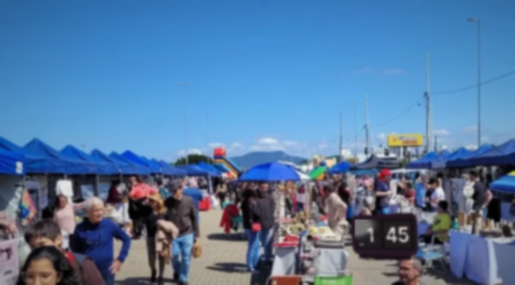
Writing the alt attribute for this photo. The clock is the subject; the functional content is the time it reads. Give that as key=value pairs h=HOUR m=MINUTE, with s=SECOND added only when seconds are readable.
h=1 m=45
